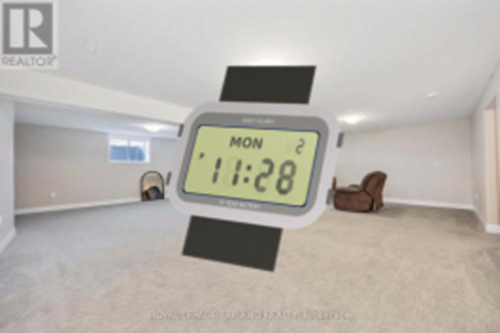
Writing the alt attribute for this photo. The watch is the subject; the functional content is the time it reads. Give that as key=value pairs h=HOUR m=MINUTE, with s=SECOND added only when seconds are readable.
h=11 m=28
